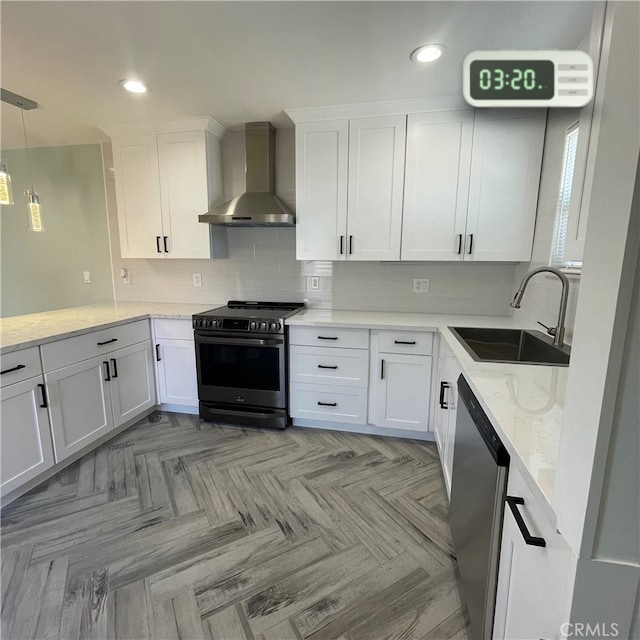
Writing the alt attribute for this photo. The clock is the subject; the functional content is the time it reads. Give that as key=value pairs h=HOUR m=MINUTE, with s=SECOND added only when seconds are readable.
h=3 m=20
